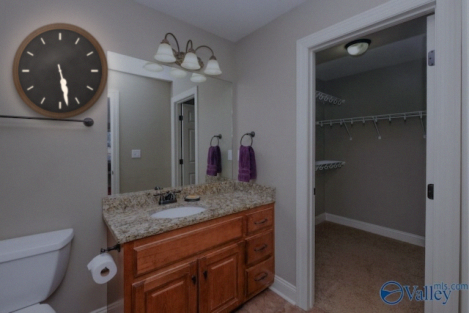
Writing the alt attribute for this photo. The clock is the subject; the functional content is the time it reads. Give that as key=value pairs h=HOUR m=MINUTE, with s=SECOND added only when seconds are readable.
h=5 m=28
